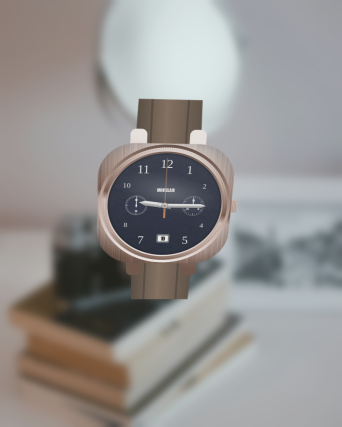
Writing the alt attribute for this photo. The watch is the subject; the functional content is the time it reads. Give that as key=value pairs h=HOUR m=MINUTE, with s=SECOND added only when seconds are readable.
h=9 m=15
